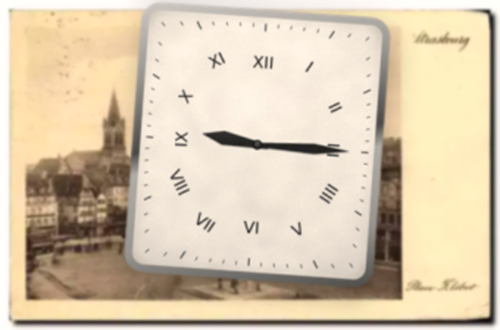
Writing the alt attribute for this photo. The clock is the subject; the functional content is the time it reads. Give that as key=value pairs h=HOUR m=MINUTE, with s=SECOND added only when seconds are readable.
h=9 m=15
